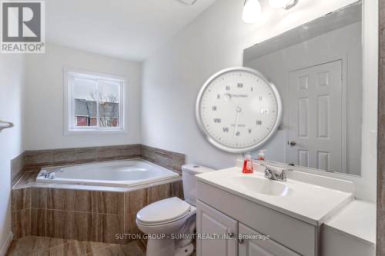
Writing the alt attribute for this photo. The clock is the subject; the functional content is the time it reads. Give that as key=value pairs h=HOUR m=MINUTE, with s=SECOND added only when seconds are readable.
h=10 m=31
